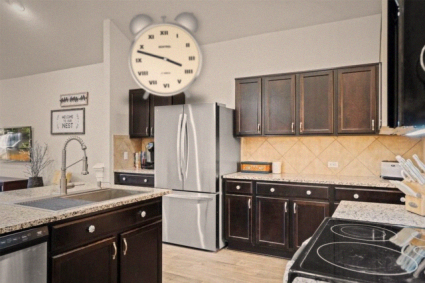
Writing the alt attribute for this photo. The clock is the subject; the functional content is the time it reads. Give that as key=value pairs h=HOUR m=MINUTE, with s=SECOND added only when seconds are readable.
h=3 m=48
